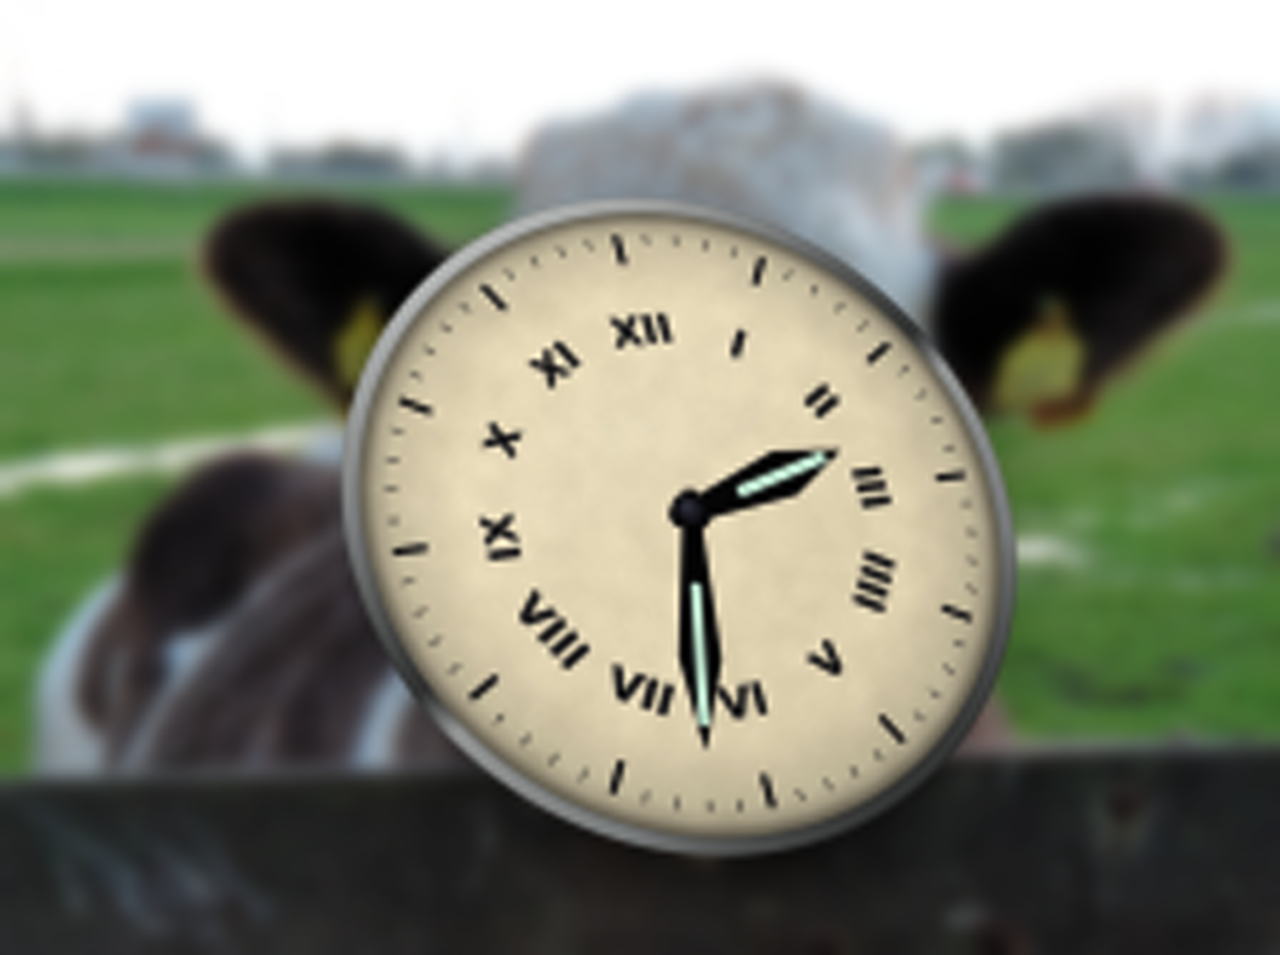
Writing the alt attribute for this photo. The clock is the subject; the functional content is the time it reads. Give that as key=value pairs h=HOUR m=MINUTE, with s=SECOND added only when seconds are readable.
h=2 m=32
